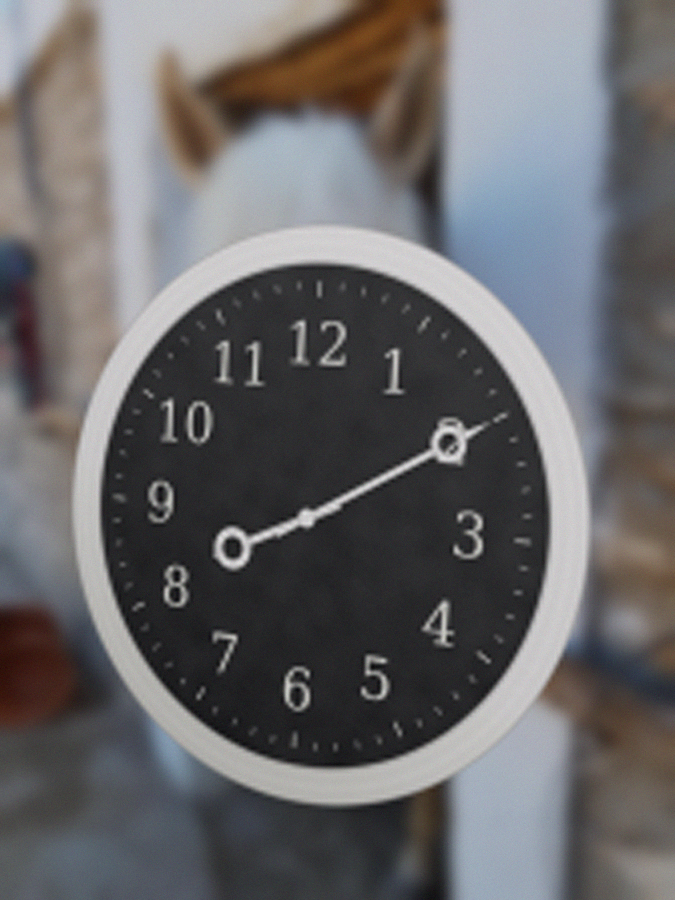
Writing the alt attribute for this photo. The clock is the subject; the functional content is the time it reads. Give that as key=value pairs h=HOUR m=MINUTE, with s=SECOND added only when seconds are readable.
h=8 m=10
